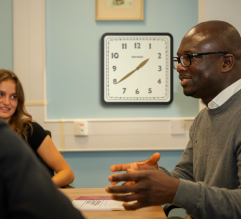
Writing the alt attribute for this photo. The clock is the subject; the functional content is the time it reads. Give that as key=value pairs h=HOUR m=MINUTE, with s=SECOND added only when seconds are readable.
h=1 m=39
